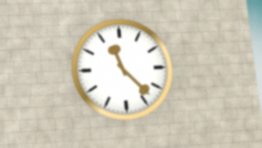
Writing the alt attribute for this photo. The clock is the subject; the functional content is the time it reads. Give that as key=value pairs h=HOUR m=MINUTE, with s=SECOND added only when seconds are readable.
h=11 m=23
